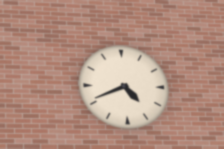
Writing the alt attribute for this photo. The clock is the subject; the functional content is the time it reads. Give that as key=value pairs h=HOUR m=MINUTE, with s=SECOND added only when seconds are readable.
h=4 m=41
